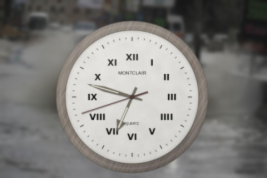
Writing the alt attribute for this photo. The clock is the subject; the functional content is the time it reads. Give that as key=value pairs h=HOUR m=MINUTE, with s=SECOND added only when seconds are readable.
h=6 m=47 s=42
